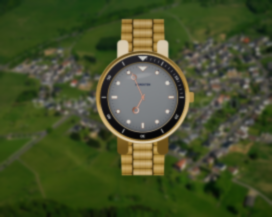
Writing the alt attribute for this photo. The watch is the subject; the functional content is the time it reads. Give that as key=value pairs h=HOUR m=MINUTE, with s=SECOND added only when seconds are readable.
h=6 m=56
